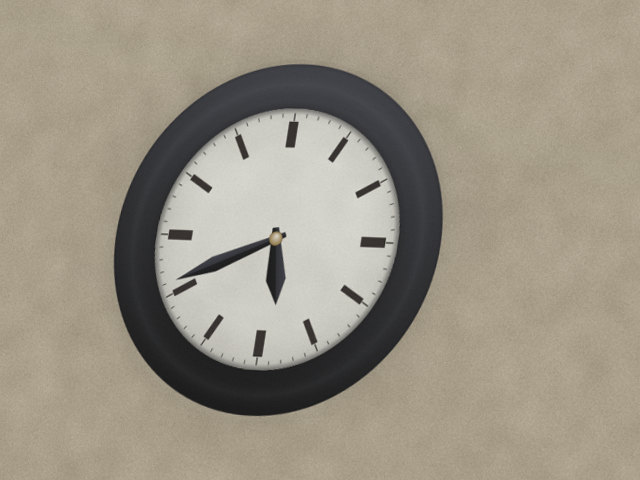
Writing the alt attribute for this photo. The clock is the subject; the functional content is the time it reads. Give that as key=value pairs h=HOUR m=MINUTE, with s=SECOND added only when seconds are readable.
h=5 m=41
